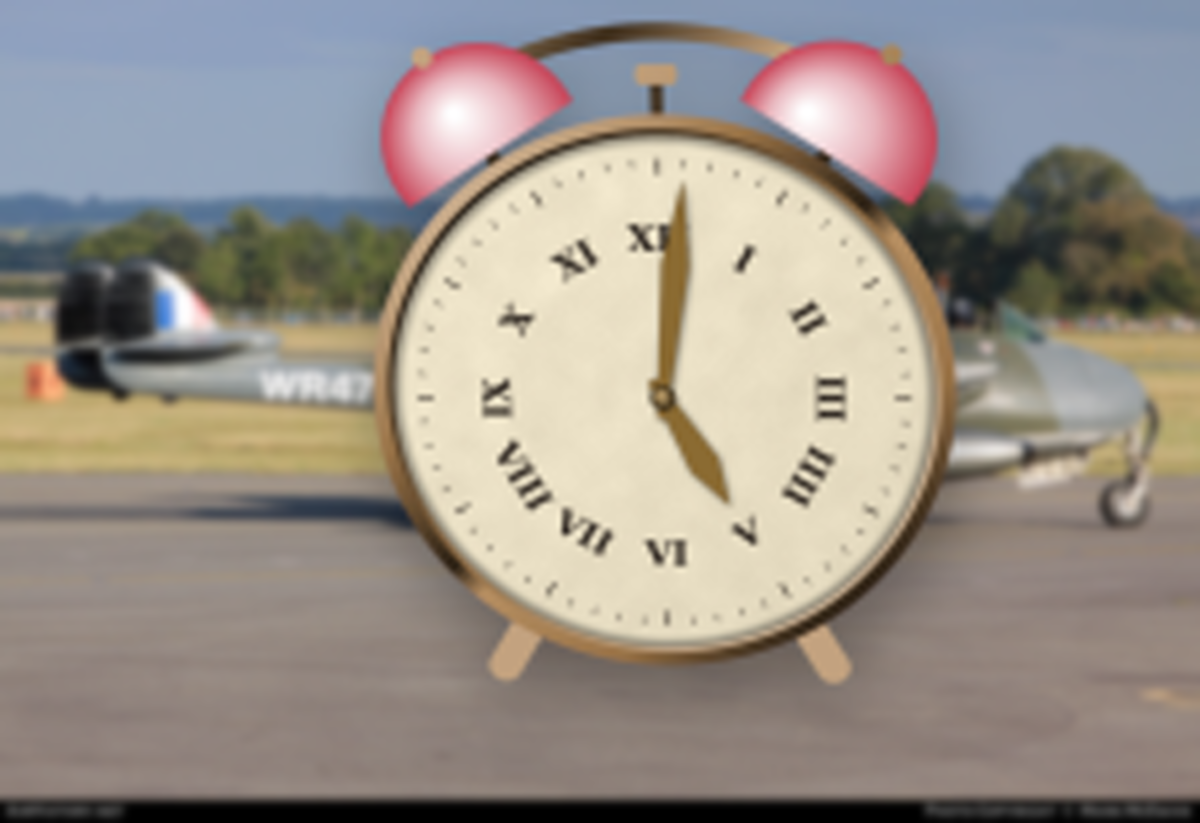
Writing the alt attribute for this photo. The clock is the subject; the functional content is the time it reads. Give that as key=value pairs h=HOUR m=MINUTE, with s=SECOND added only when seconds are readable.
h=5 m=1
